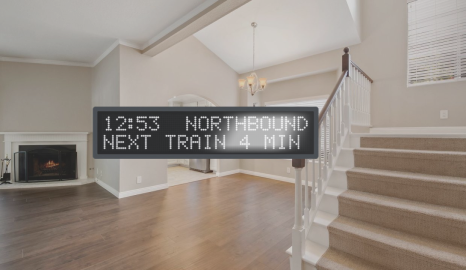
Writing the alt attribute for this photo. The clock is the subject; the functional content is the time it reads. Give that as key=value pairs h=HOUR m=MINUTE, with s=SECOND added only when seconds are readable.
h=12 m=53
